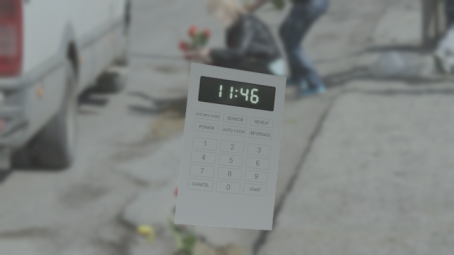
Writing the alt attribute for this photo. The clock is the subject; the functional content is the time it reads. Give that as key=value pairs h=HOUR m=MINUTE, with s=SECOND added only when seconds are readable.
h=11 m=46
